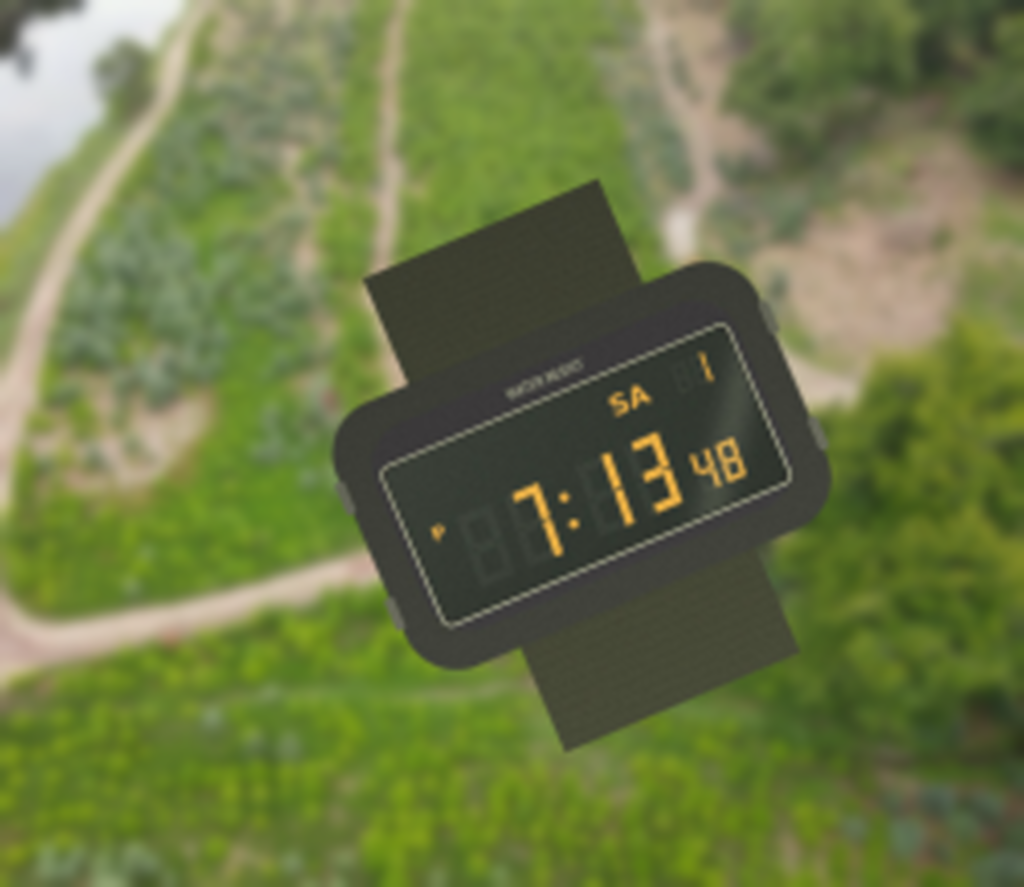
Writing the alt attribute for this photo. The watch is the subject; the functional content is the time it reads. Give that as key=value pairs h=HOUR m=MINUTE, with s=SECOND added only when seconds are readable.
h=7 m=13 s=48
